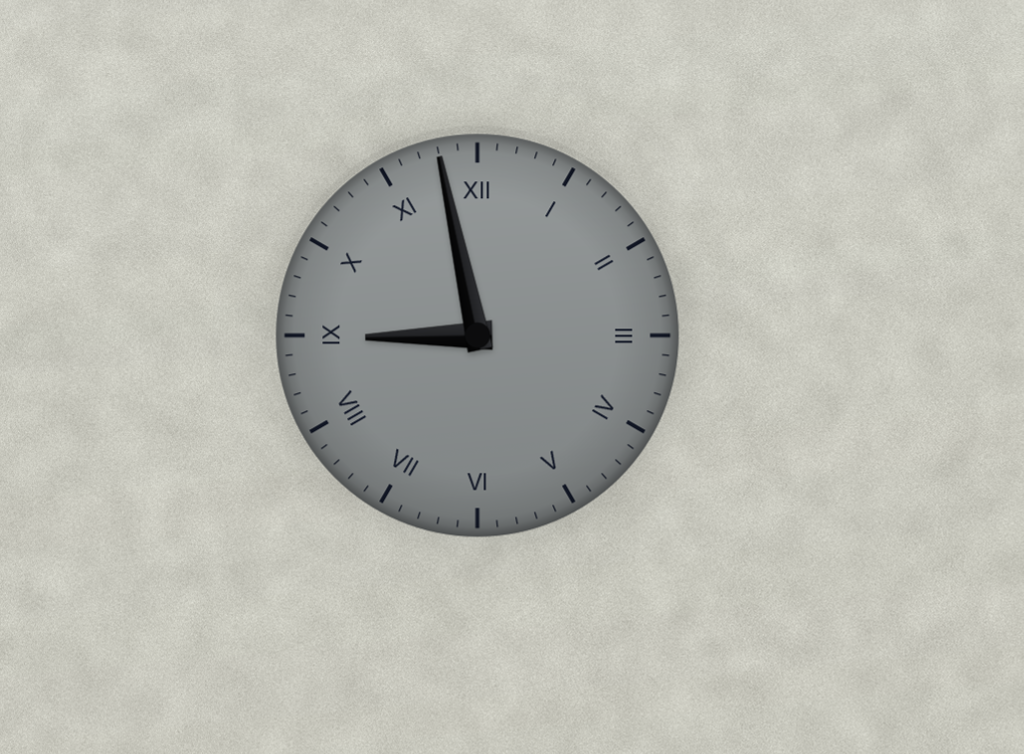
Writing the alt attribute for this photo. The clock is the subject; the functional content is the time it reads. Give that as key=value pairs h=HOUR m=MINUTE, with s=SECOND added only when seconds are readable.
h=8 m=58
